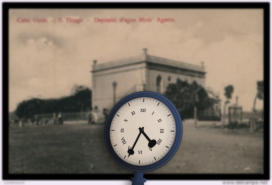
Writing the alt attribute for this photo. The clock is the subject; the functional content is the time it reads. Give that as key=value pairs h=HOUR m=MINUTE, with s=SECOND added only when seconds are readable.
h=4 m=34
